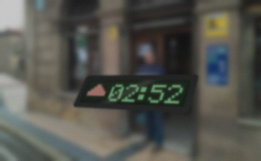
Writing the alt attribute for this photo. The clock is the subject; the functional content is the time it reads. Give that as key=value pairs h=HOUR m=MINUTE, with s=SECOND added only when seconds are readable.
h=2 m=52
